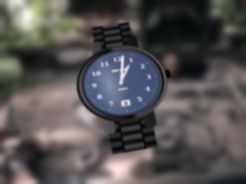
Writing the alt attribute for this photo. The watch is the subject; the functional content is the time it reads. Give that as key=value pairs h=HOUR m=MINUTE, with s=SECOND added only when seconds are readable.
h=1 m=2
